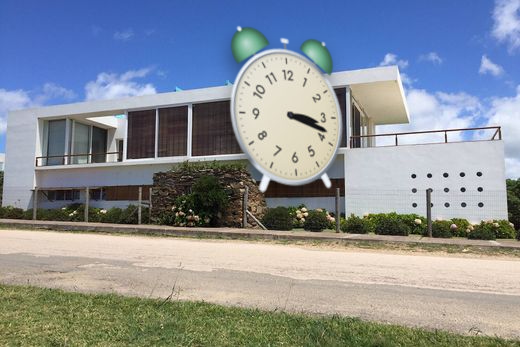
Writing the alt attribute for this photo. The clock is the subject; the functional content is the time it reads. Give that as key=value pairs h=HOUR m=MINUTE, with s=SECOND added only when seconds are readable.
h=3 m=18
